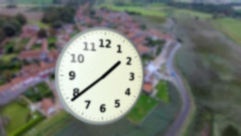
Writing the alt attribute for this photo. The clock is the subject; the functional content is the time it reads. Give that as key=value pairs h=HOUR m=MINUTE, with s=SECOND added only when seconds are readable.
h=1 m=39
